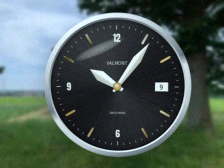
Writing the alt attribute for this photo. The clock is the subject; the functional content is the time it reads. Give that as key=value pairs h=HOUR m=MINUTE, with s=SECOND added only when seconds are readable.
h=10 m=6
